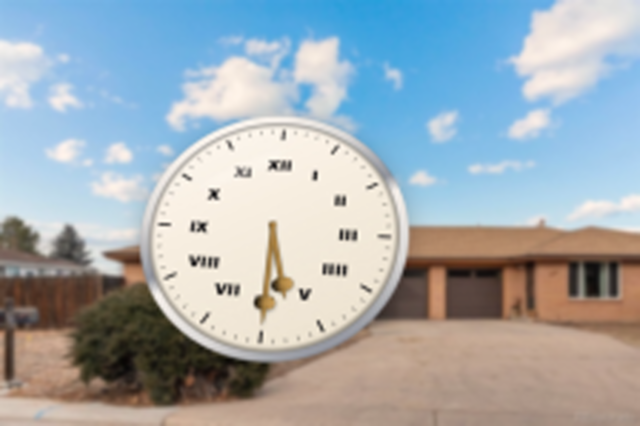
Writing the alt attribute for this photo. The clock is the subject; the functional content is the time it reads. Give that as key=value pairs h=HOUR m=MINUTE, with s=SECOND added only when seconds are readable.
h=5 m=30
